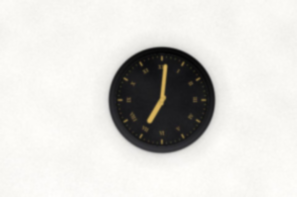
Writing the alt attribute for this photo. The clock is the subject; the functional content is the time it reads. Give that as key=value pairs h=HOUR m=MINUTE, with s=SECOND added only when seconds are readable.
h=7 m=1
